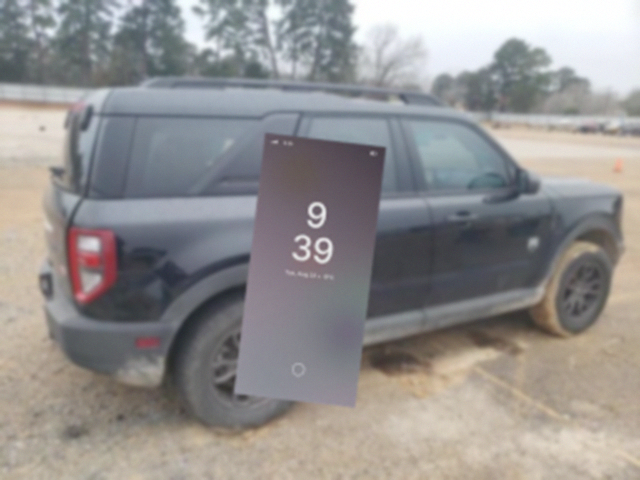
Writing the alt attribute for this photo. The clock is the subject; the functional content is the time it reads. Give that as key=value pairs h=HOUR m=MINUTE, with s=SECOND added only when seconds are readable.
h=9 m=39
